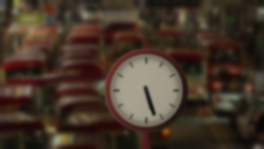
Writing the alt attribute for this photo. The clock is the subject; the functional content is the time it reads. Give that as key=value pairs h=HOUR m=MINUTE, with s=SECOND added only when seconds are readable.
h=5 m=27
